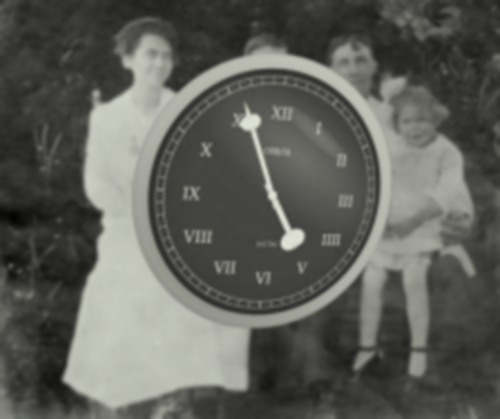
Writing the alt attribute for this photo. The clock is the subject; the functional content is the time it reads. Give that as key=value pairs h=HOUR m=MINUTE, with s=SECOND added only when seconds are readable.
h=4 m=56
